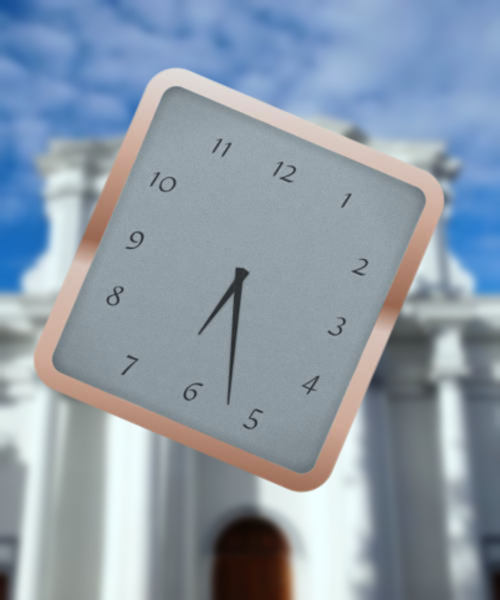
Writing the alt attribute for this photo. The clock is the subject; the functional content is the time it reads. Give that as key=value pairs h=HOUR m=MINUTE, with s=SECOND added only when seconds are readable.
h=6 m=27
